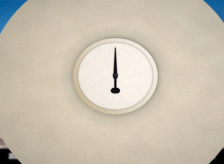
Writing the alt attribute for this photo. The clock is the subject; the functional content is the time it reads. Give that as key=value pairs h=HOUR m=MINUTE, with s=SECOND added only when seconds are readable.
h=6 m=0
